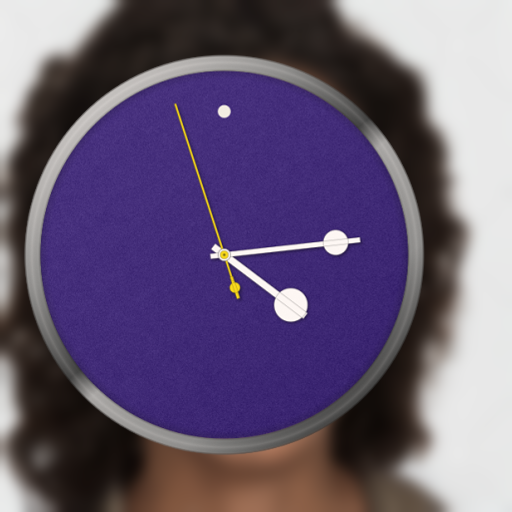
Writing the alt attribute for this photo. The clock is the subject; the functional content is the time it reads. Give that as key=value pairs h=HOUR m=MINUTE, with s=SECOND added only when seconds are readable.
h=4 m=13 s=57
